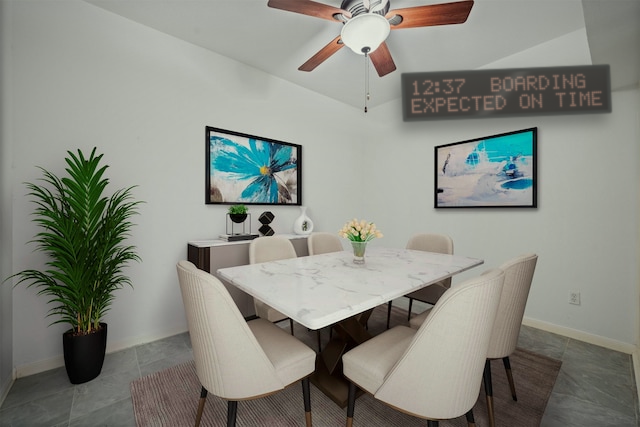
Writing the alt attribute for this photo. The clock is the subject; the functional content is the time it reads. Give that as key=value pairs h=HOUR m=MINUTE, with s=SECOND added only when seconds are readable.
h=12 m=37
